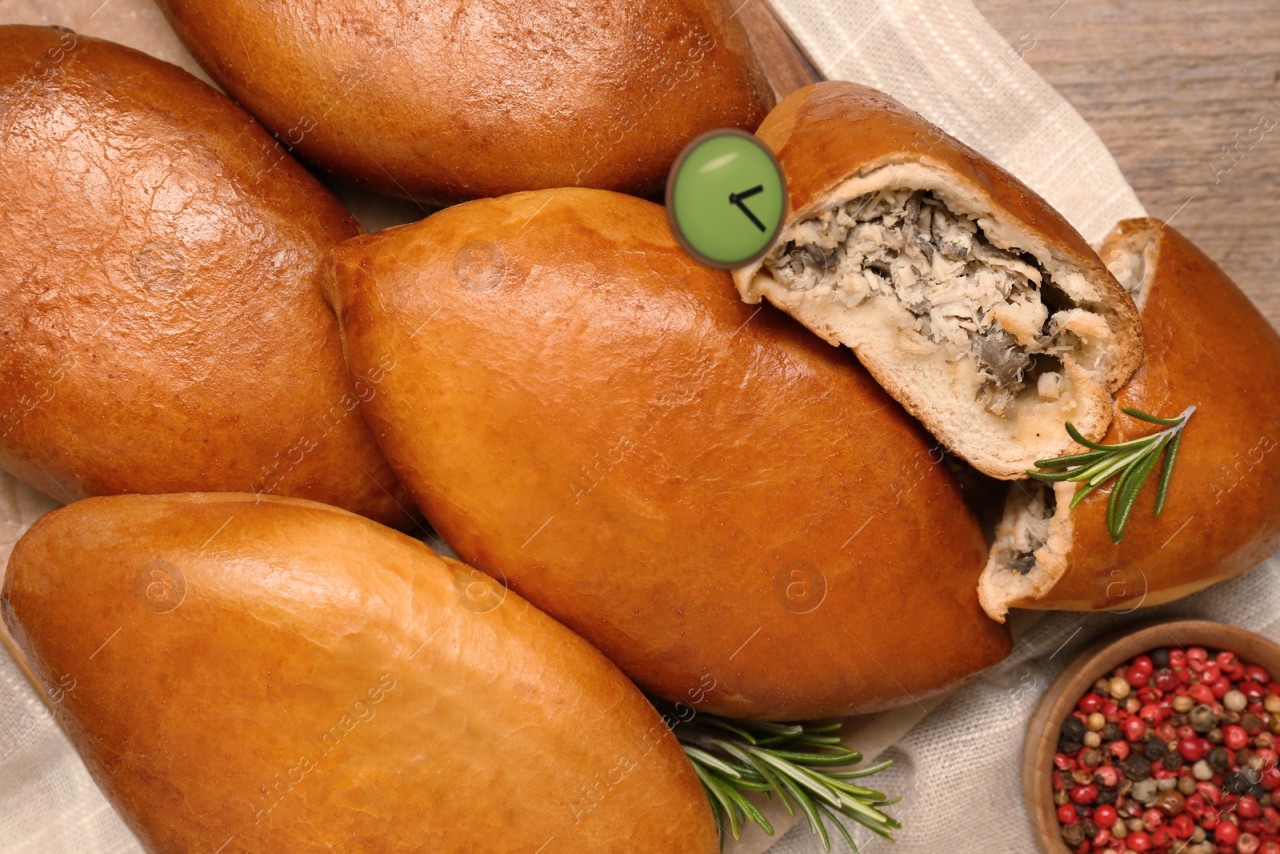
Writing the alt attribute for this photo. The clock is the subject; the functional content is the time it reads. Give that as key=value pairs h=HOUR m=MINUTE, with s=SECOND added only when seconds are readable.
h=2 m=22
